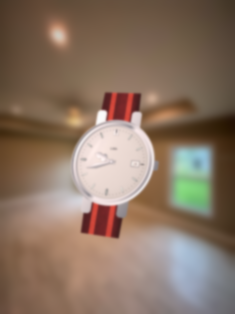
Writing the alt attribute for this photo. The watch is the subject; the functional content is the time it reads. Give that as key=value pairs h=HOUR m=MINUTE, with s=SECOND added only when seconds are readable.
h=9 m=42
